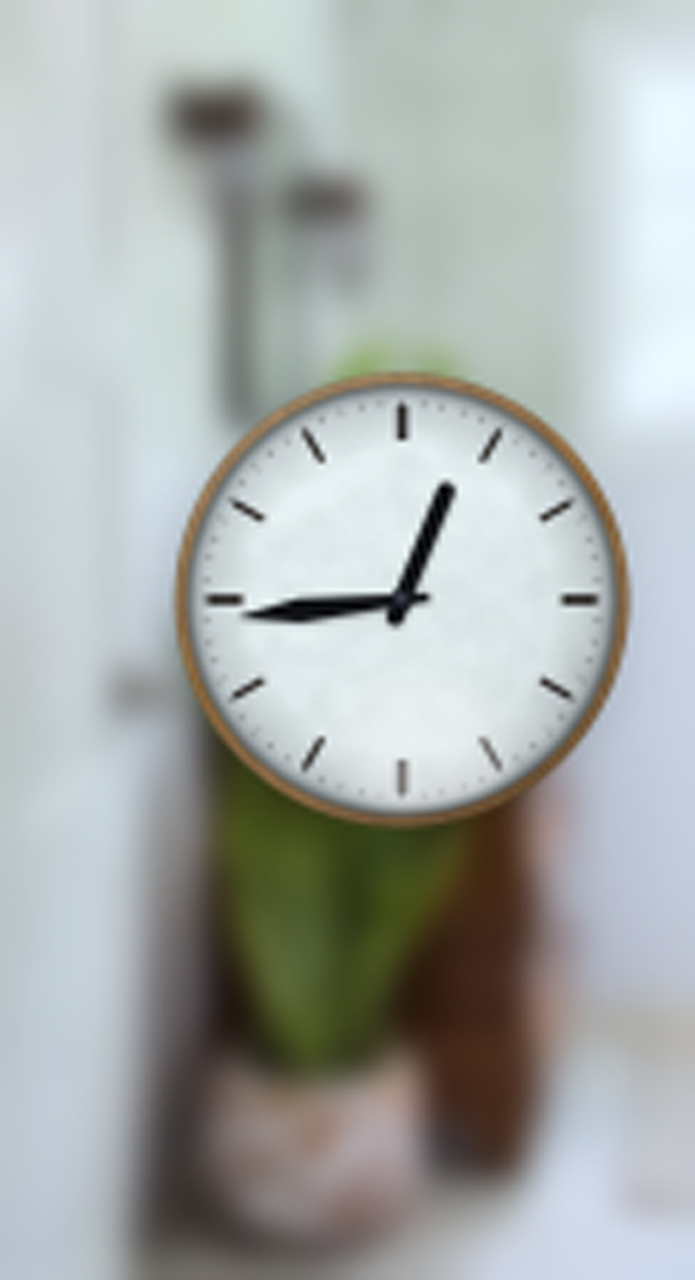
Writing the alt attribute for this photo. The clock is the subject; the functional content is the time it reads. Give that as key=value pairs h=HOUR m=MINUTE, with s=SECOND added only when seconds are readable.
h=12 m=44
